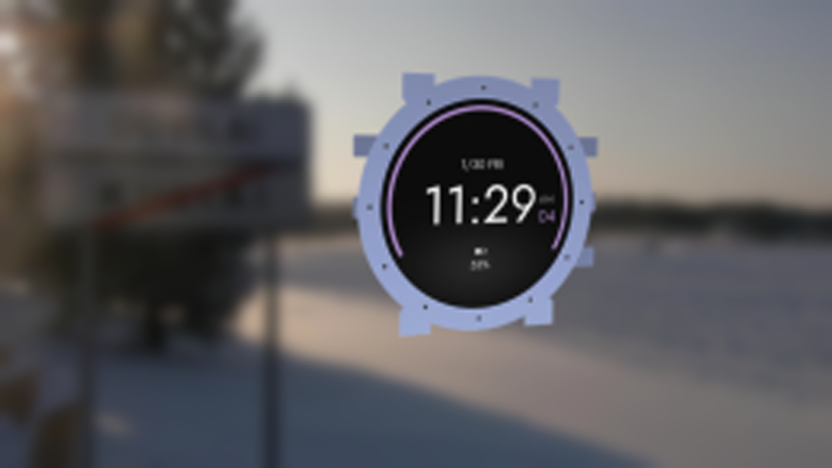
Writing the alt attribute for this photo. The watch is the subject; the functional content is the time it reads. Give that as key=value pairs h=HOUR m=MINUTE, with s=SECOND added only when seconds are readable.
h=11 m=29
